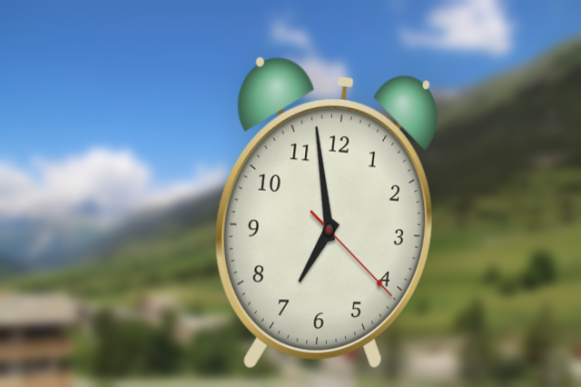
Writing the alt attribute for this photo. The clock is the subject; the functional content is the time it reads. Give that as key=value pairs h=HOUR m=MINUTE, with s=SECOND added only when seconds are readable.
h=6 m=57 s=21
